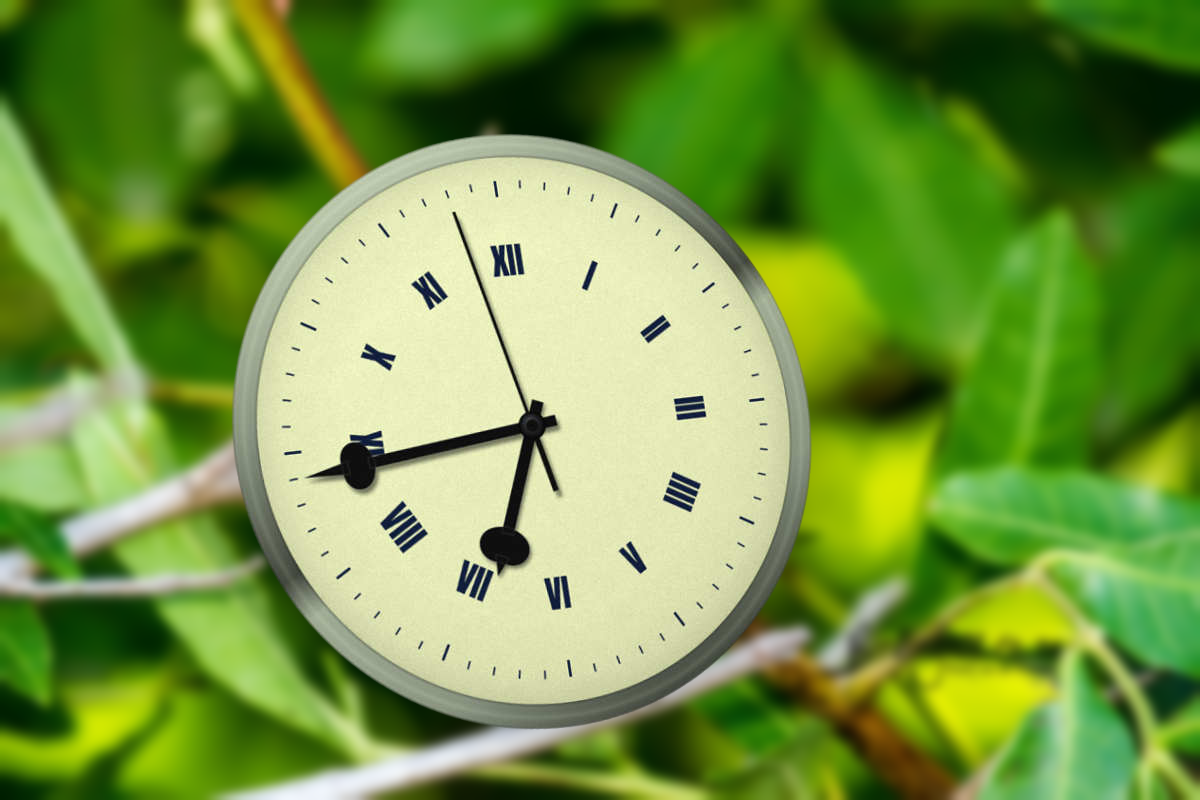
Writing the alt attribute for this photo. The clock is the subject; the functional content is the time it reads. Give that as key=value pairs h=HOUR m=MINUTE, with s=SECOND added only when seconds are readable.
h=6 m=43 s=58
